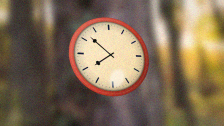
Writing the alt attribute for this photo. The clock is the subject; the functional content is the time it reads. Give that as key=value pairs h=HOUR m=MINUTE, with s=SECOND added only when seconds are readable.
h=7 m=52
